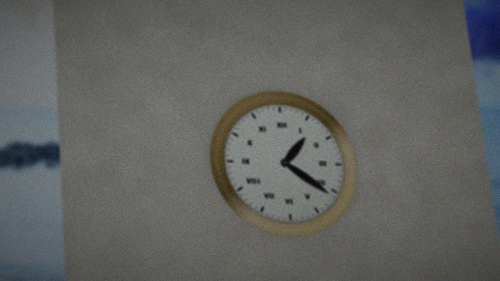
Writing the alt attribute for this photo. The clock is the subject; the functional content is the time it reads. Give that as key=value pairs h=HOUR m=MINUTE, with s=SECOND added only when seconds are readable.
h=1 m=21
